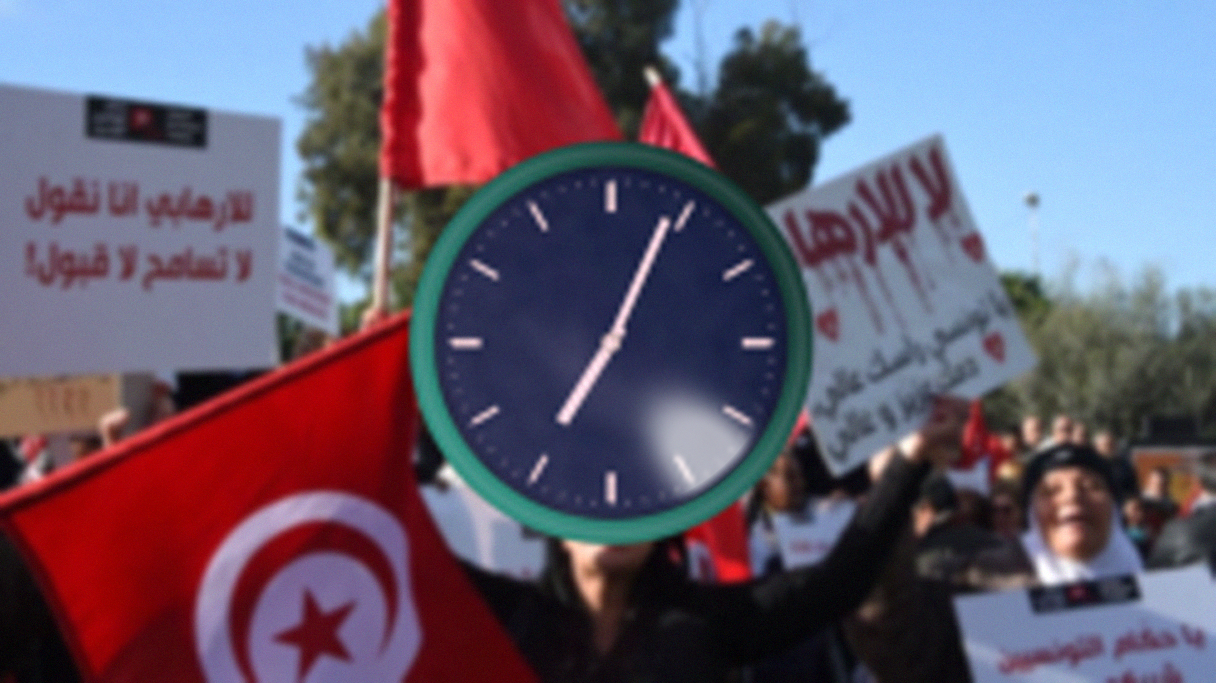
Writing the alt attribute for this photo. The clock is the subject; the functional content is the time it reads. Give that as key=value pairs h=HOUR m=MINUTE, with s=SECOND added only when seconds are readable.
h=7 m=4
